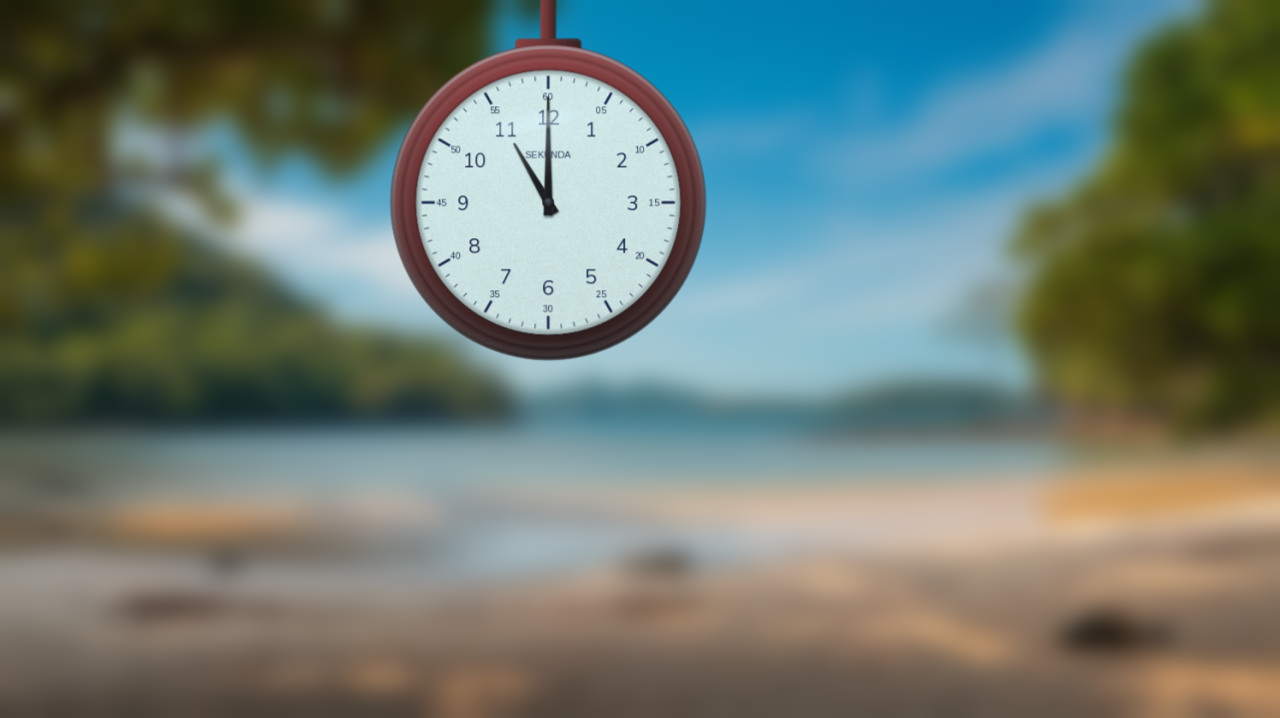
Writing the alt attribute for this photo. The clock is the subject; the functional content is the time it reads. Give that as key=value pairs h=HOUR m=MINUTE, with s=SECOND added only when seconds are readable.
h=11 m=0
